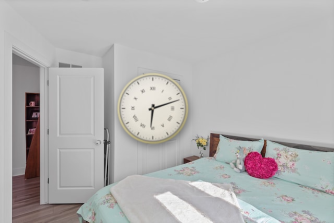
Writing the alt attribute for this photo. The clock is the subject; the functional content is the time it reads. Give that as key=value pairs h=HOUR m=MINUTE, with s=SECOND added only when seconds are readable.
h=6 m=12
